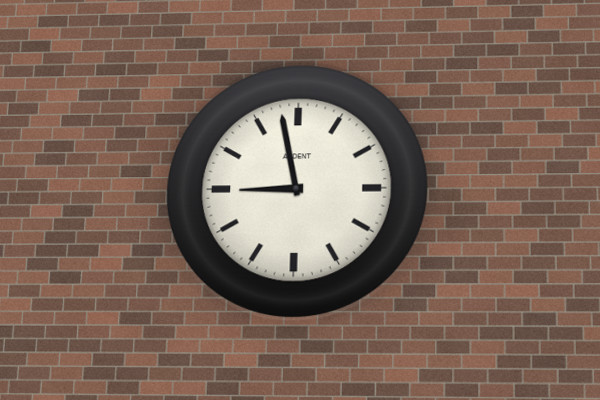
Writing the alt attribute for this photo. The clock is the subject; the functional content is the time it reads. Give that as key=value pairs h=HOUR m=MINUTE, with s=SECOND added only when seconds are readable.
h=8 m=58
